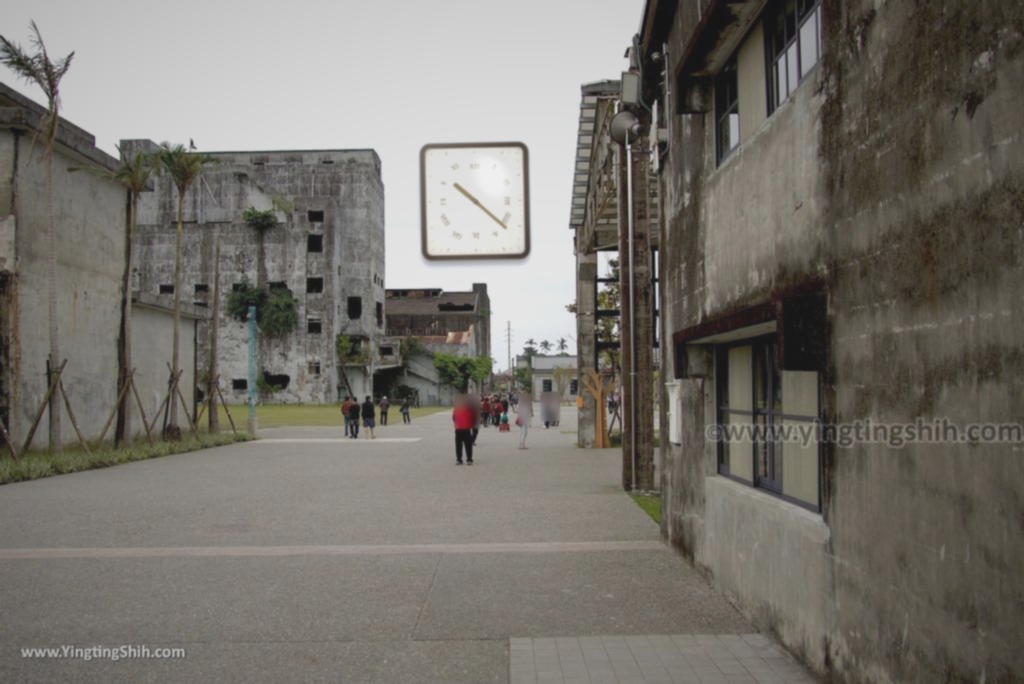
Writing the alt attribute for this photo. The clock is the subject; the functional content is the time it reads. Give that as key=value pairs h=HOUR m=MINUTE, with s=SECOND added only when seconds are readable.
h=10 m=22
